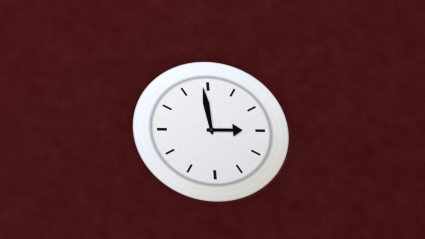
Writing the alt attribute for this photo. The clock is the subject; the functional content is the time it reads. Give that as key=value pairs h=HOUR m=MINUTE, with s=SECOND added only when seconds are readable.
h=2 m=59
